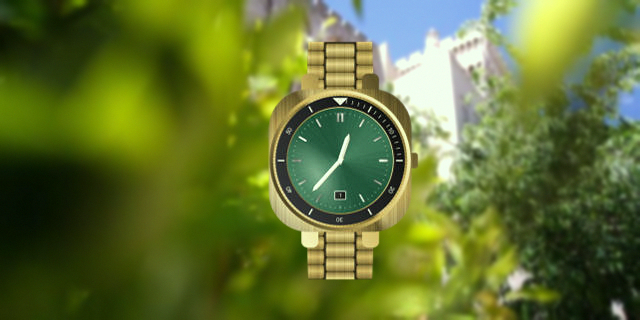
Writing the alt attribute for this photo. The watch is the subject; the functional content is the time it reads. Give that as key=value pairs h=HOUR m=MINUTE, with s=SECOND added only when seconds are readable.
h=12 m=37
